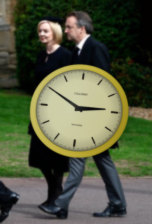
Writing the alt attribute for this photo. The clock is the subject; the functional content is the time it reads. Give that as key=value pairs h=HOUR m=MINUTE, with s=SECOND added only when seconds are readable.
h=2 m=50
